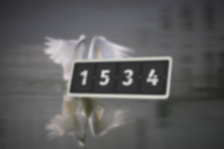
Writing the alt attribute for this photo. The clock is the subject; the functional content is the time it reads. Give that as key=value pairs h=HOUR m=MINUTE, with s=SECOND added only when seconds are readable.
h=15 m=34
